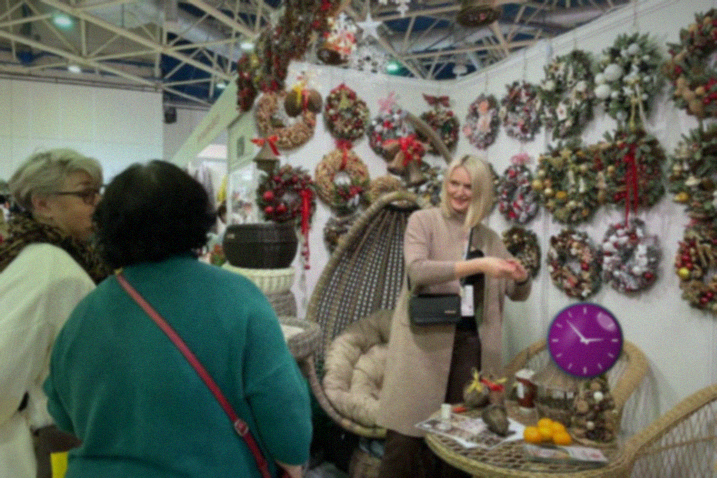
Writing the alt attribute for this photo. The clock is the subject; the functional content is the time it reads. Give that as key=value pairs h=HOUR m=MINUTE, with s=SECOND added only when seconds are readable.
h=2 m=53
